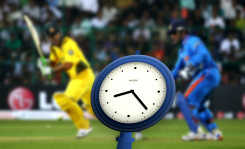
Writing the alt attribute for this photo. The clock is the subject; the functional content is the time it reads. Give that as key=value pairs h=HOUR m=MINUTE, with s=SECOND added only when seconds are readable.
h=8 m=23
